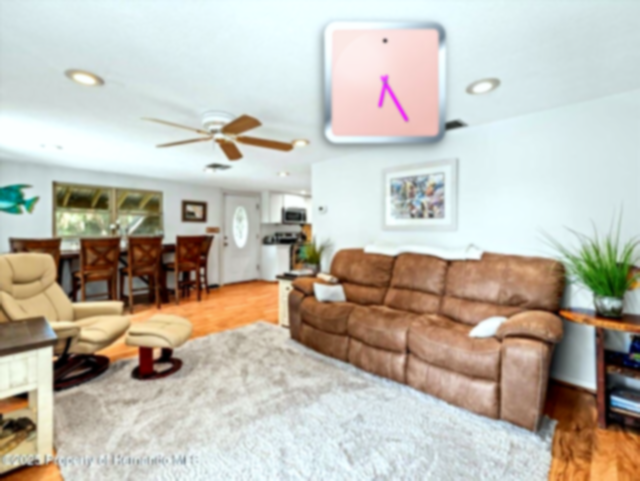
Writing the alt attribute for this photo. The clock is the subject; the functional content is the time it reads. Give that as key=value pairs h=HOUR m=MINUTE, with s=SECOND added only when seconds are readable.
h=6 m=25
